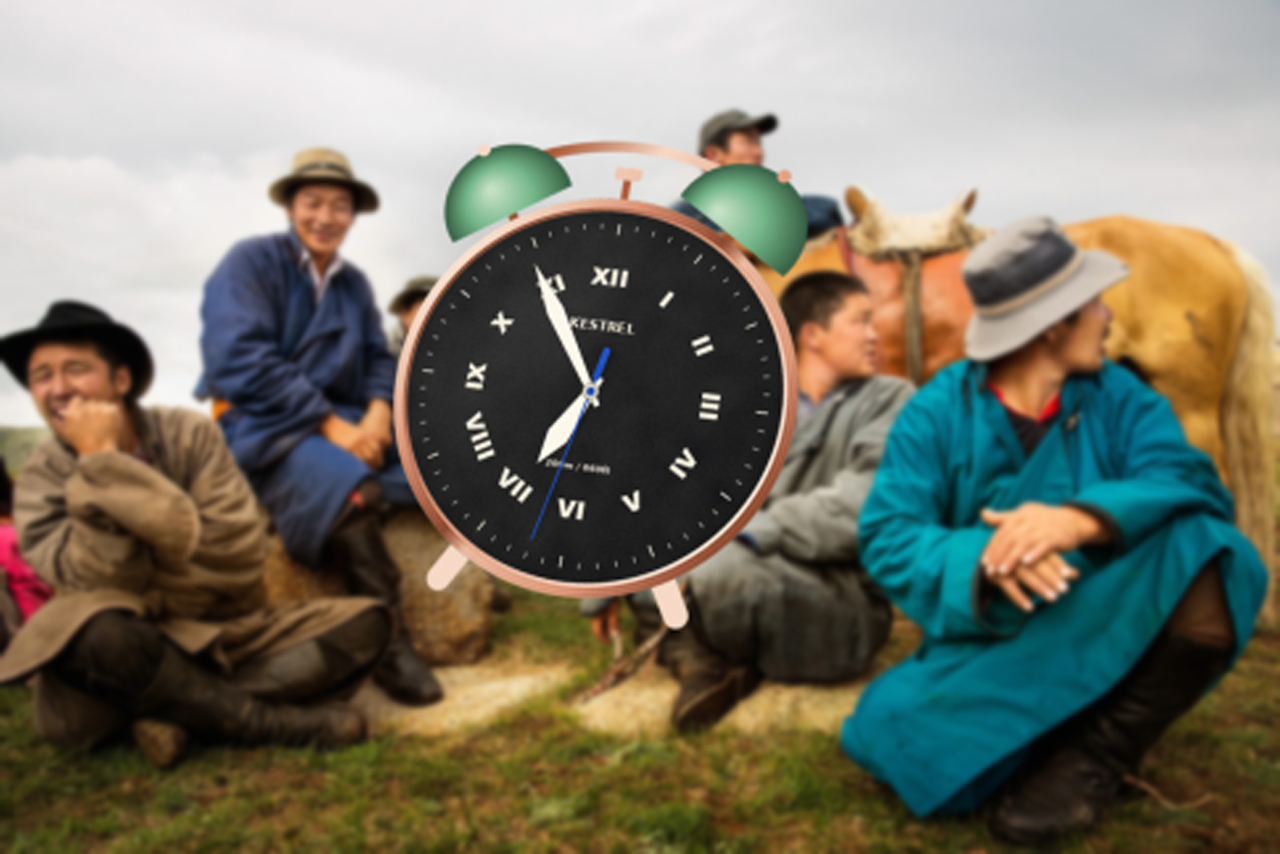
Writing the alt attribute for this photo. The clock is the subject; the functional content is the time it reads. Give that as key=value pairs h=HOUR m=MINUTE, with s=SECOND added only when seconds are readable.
h=6 m=54 s=32
